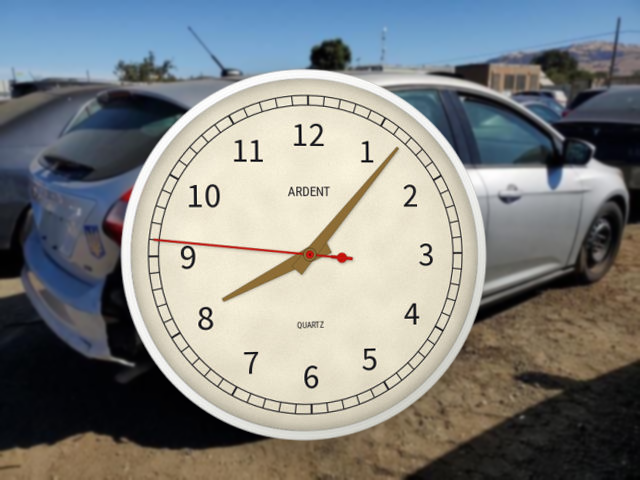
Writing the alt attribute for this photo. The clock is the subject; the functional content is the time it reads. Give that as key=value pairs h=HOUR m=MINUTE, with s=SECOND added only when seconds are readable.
h=8 m=6 s=46
